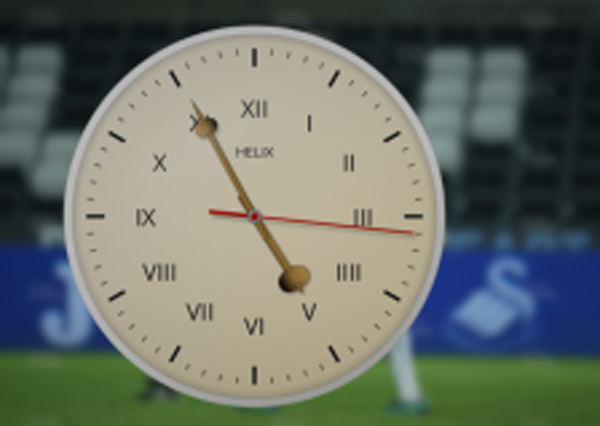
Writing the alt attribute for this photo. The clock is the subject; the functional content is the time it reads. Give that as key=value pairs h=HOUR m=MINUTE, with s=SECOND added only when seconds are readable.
h=4 m=55 s=16
